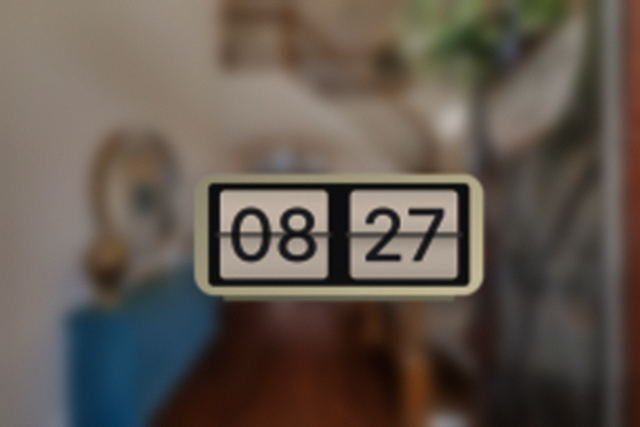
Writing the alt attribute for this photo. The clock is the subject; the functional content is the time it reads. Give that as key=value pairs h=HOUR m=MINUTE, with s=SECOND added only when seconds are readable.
h=8 m=27
